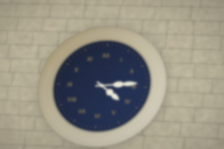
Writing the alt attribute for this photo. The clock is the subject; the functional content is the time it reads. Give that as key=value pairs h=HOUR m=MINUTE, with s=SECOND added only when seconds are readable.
h=4 m=14
